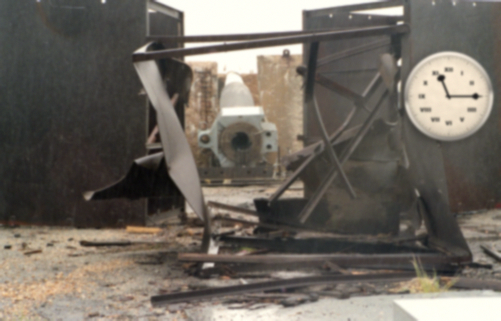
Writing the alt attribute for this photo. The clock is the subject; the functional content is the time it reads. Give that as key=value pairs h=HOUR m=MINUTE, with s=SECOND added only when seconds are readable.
h=11 m=15
